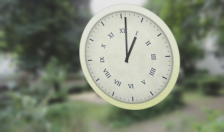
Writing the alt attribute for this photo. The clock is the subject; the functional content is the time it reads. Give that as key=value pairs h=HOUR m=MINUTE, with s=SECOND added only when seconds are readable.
h=1 m=1
